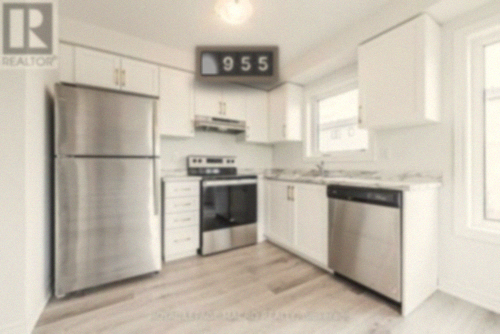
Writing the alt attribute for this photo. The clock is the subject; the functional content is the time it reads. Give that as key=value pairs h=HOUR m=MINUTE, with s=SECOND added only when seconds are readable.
h=9 m=55
